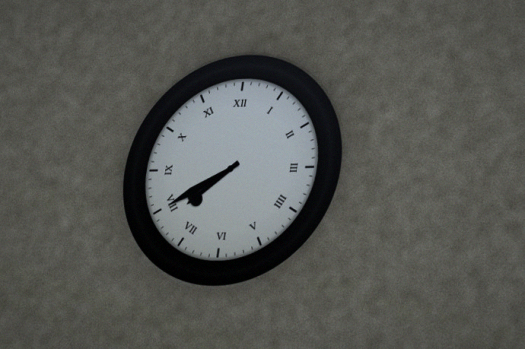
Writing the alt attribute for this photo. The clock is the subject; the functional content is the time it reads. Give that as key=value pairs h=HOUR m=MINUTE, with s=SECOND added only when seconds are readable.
h=7 m=40
